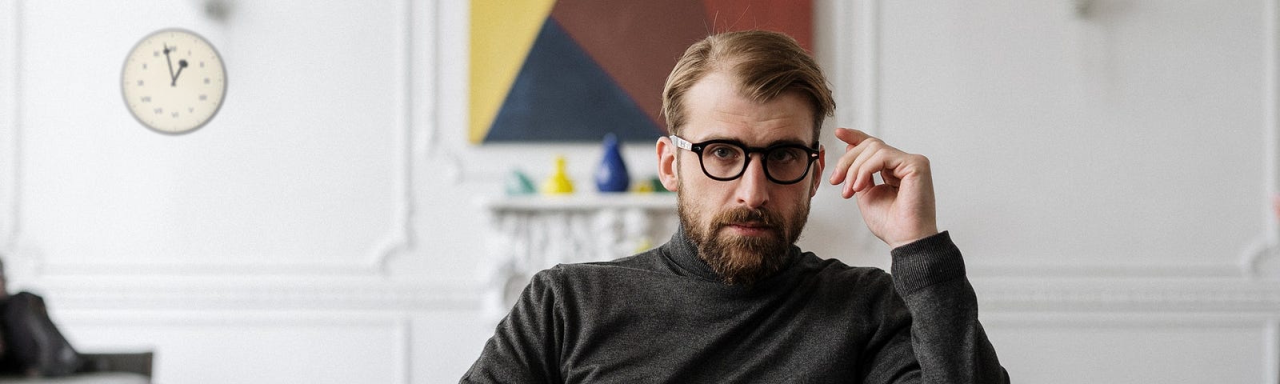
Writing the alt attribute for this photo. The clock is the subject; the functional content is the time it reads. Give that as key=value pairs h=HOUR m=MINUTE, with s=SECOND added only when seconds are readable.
h=12 m=58
